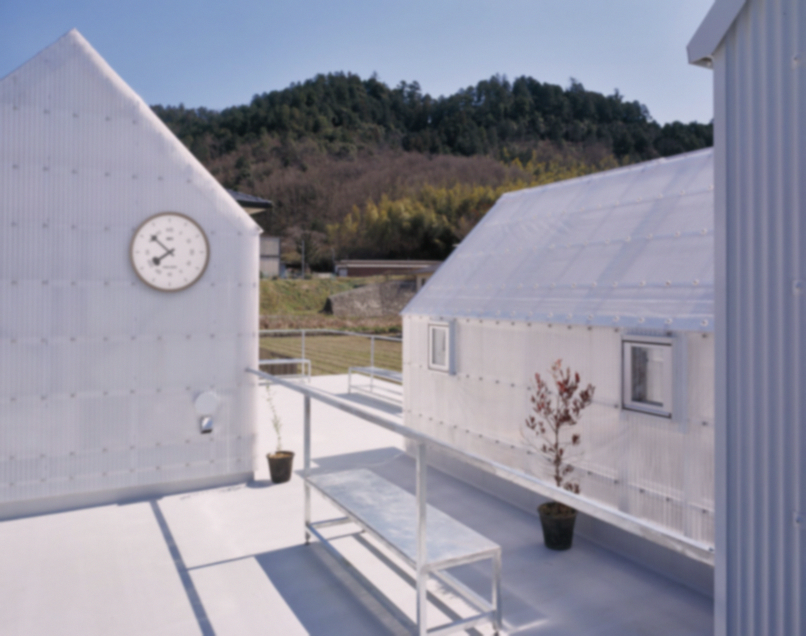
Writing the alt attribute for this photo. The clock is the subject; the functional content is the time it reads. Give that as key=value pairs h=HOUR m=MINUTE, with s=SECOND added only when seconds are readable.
h=7 m=52
